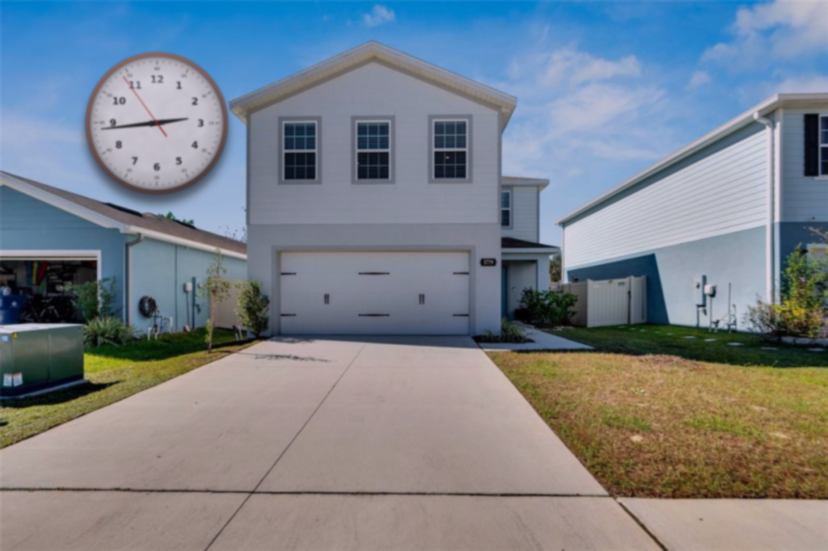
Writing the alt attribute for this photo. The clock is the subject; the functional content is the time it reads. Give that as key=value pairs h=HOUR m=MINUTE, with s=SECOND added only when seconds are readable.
h=2 m=43 s=54
